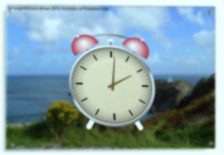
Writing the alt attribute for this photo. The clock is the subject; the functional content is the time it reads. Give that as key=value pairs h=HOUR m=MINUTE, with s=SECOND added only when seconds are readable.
h=2 m=1
